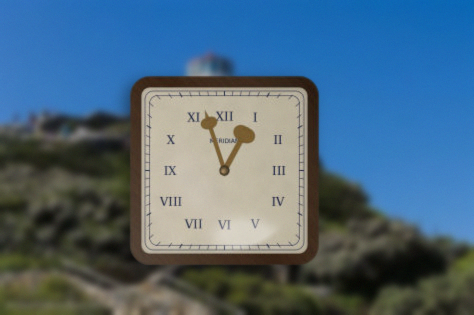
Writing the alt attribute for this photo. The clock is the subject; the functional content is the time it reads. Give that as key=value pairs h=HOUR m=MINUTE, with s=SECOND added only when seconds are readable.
h=12 m=57
